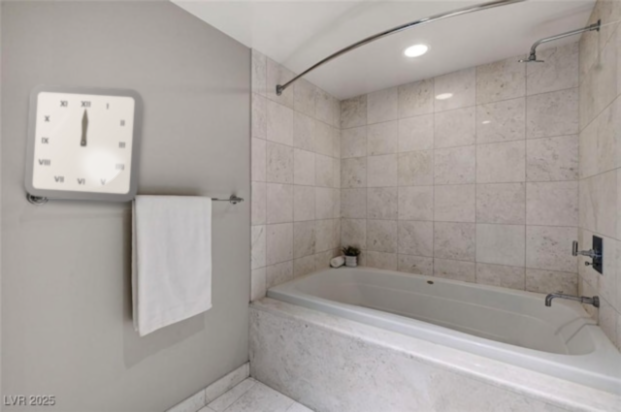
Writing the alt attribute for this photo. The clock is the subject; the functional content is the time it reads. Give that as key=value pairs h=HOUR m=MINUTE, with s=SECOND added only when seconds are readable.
h=12 m=0
